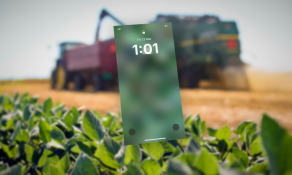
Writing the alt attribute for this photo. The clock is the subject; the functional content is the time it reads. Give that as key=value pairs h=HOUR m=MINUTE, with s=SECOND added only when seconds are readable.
h=1 m=1
